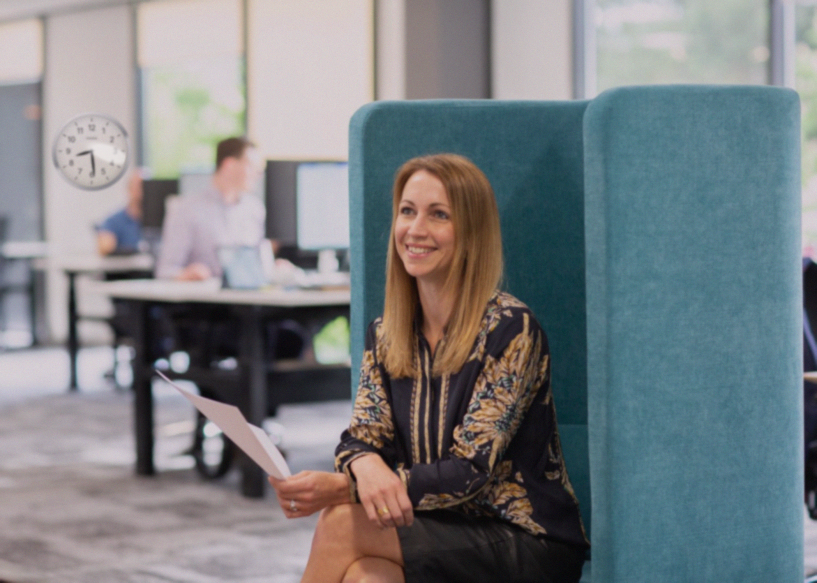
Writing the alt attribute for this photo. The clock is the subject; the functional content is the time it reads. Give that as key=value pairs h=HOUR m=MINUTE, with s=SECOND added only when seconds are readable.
h=8 m=29
